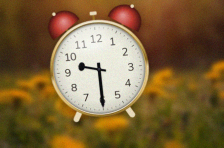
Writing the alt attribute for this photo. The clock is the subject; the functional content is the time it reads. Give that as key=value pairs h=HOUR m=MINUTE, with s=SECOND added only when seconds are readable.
h=9 m=30
